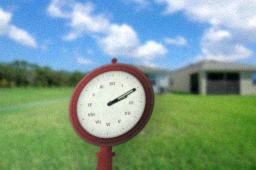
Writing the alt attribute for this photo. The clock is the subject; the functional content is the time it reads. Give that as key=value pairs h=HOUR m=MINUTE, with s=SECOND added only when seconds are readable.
h=2 m=10
